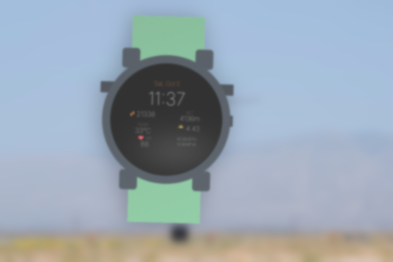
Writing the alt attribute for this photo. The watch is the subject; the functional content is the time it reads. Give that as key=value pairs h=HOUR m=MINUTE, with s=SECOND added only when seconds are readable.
h=11 m=37
